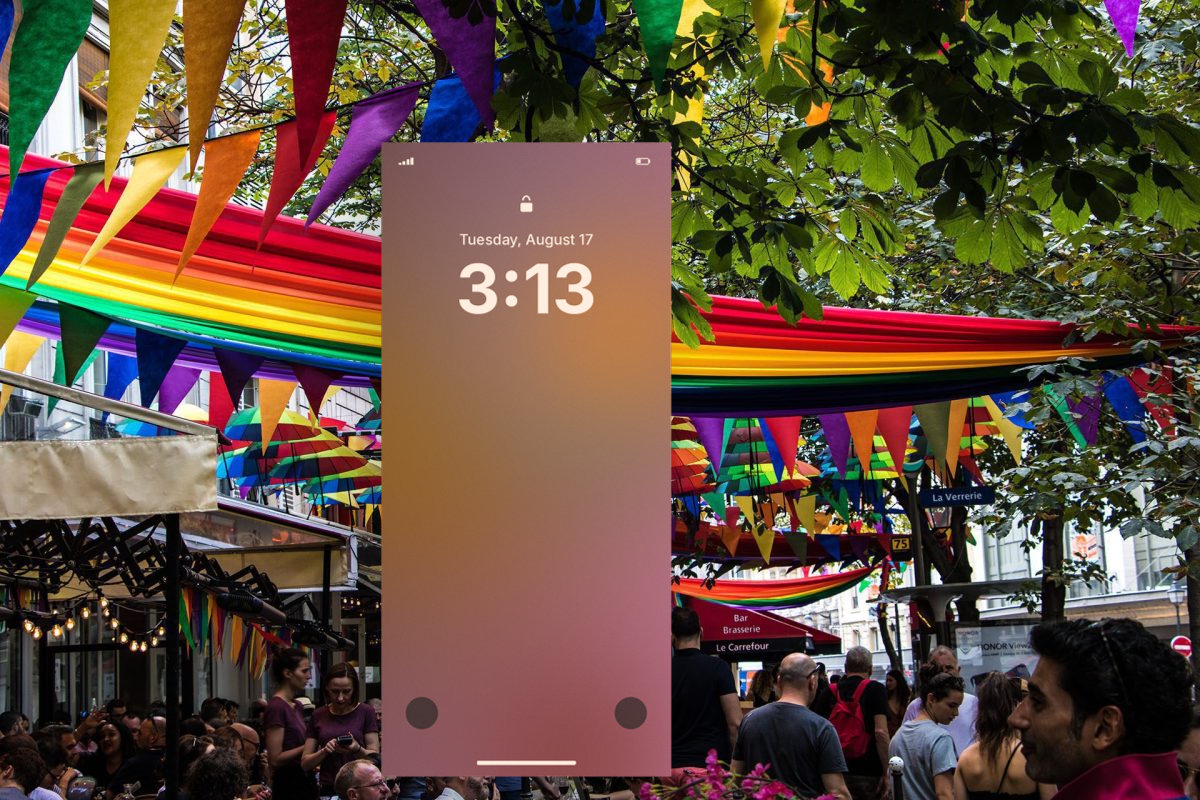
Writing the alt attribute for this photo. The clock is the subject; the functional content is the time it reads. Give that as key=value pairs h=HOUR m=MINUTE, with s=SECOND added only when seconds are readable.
h=3 m=13
